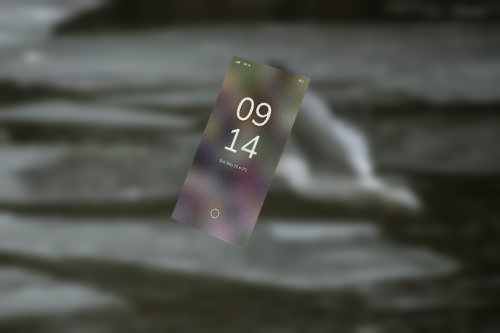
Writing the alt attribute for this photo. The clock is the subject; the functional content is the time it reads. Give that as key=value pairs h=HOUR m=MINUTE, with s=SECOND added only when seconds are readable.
h=9 m=14
